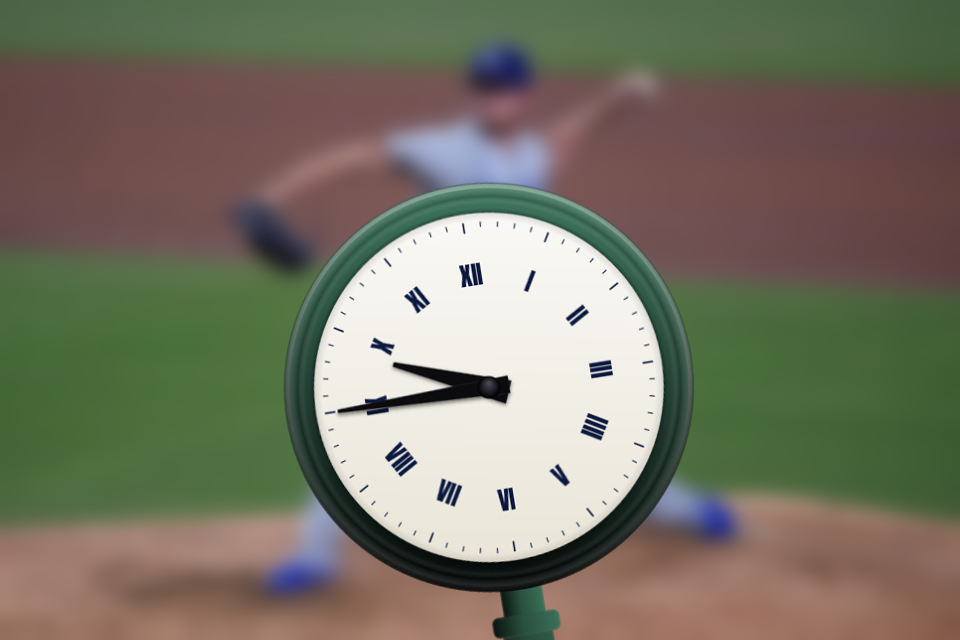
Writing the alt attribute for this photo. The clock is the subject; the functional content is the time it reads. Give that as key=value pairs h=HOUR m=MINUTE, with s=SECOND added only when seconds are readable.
h=9 m=45
